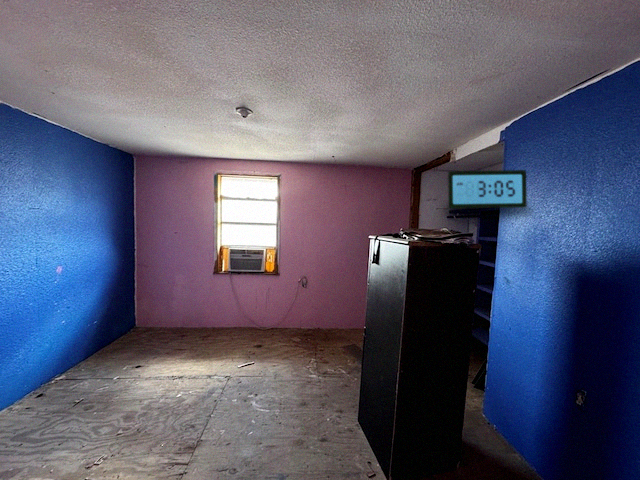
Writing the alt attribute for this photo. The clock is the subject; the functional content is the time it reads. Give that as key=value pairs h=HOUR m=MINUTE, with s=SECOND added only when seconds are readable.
h=3 m=5
